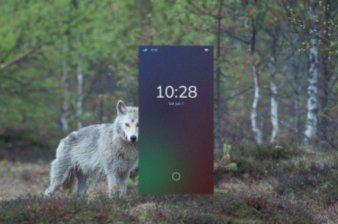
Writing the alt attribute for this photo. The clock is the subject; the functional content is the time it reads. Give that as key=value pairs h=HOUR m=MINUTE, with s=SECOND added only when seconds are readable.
h=10 m=28
